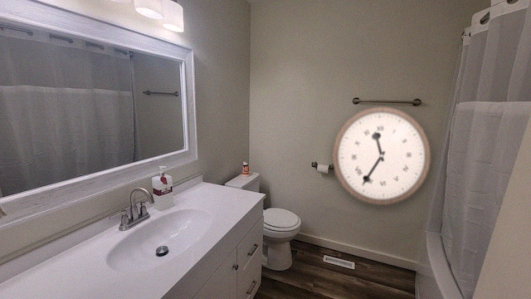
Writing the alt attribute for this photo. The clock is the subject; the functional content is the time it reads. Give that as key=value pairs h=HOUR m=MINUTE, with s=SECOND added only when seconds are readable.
h=11 m=36
